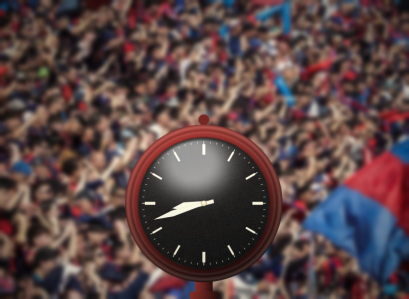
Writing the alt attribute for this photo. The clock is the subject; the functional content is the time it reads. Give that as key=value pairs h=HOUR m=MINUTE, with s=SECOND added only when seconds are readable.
h=8 m=42
